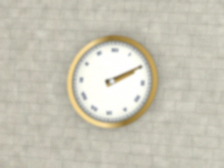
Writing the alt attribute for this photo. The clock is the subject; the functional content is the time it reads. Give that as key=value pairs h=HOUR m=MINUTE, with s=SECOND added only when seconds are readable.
h=2 m=10
